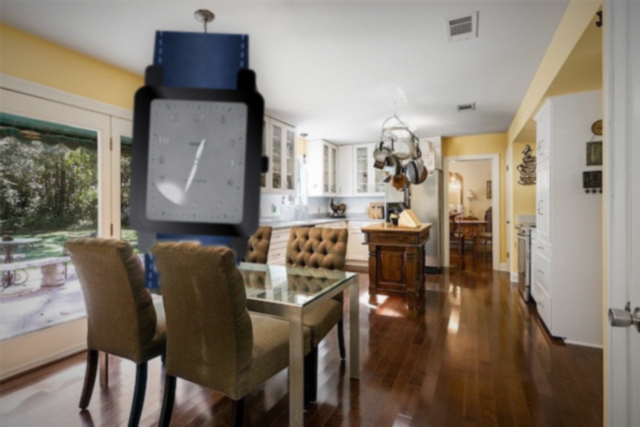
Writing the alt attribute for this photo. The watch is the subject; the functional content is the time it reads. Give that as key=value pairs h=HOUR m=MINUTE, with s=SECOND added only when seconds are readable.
h=12 m=33
